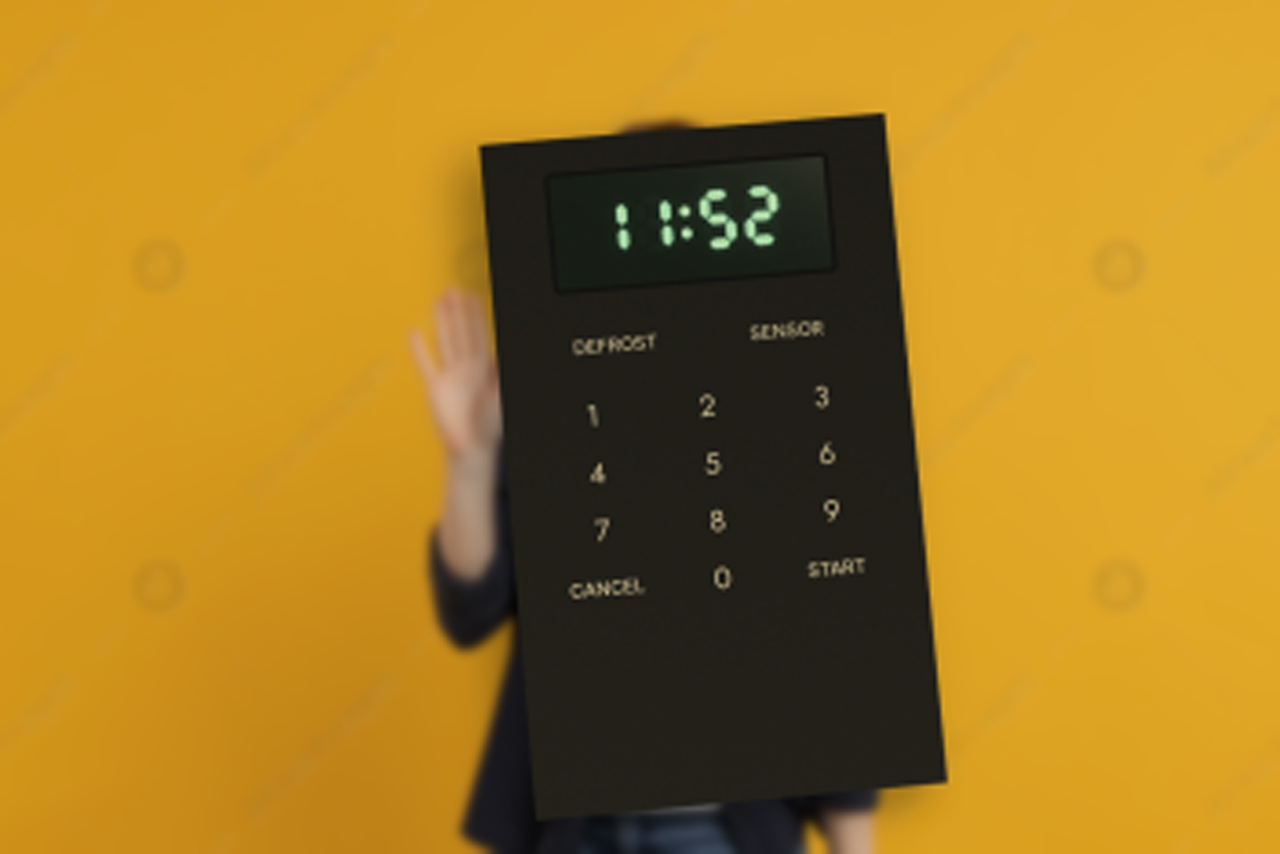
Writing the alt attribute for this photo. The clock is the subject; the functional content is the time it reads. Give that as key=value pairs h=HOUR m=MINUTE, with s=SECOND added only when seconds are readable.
h=11 m=52
